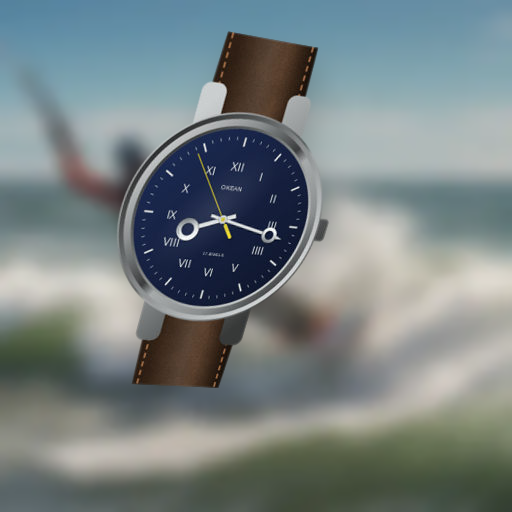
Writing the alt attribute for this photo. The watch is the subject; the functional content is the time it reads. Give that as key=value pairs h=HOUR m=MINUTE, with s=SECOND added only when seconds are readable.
h=8 m=16 s=54
